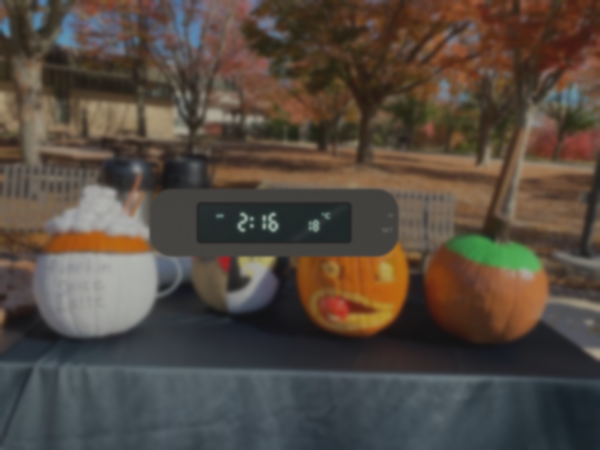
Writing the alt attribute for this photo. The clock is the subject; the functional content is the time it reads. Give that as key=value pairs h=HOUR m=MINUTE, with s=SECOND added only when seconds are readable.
h=2 m=16
